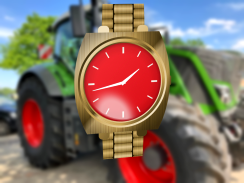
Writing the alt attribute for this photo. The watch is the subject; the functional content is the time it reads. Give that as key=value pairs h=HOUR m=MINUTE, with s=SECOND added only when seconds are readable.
h=1 m=43
